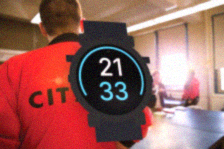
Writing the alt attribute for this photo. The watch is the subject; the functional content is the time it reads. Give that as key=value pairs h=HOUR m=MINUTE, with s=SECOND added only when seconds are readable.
h=21 m=33
